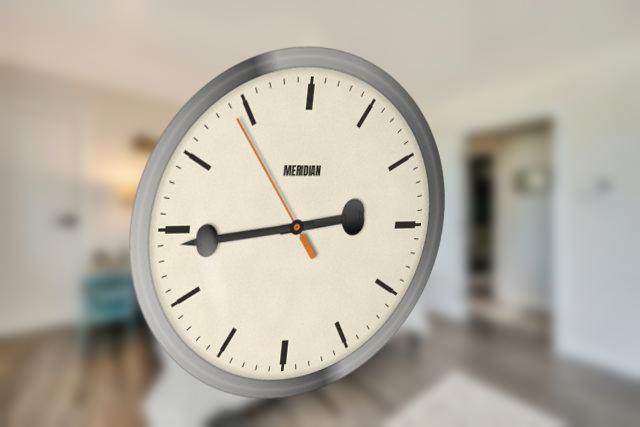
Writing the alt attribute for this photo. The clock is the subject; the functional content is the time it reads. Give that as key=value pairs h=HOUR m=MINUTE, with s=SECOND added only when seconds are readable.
h=2 m=43 s=54
